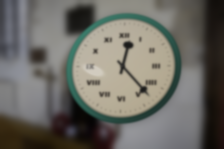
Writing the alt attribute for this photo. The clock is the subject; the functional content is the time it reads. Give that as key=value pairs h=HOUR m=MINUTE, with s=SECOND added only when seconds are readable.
h=12 m=23
